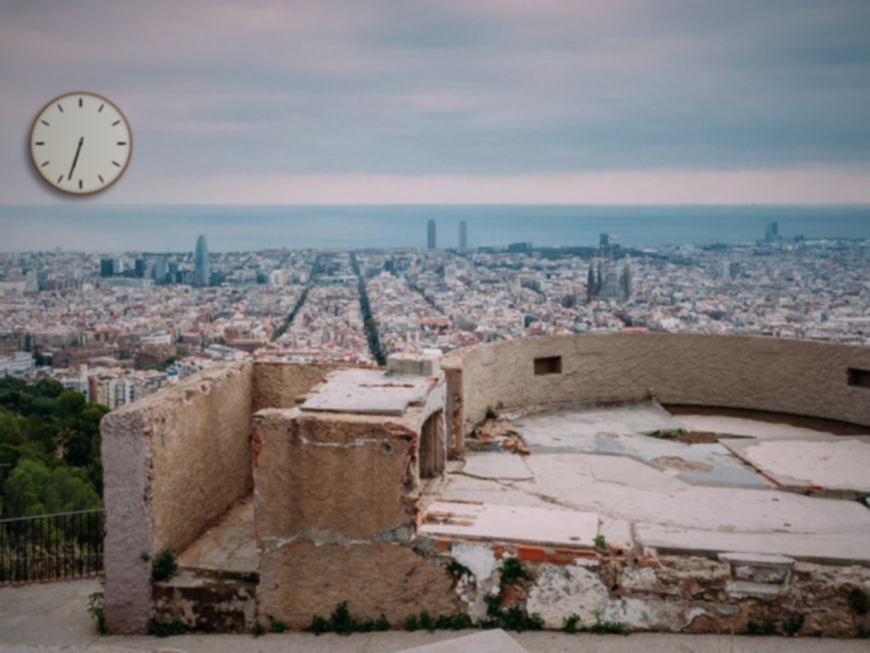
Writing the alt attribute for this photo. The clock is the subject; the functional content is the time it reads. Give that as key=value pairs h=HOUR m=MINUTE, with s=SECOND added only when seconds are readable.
h=6 m=33
